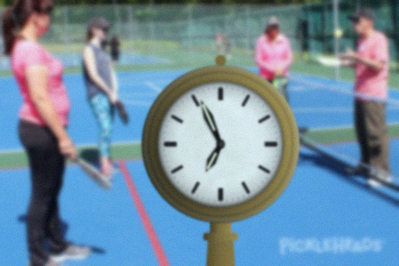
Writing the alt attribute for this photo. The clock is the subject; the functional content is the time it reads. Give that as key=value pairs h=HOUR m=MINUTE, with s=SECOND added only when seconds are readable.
h=6 m=56
